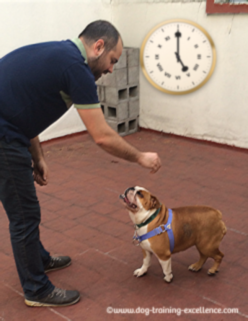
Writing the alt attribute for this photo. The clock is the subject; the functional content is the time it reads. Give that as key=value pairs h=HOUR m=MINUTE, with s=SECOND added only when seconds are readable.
h=5 m=0
